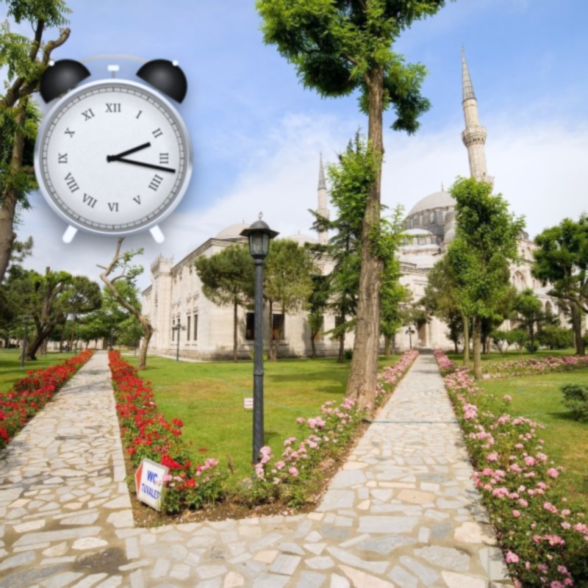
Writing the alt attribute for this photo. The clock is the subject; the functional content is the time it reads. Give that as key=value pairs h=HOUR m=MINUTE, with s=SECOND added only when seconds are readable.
h=2 m=17
